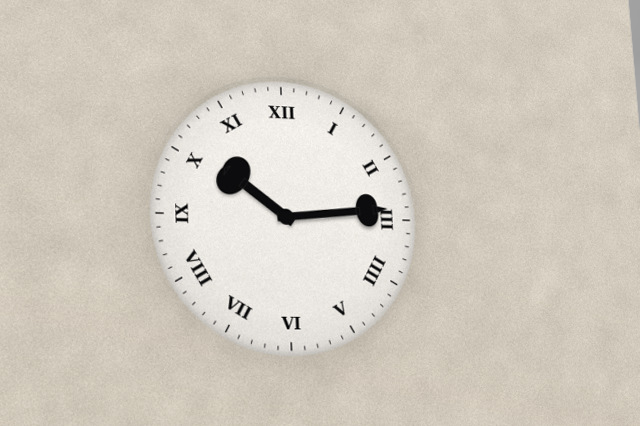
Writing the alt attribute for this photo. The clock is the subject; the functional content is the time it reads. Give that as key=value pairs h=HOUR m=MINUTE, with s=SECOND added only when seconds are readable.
h=10 m=14
